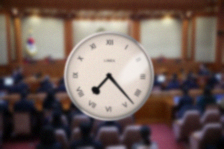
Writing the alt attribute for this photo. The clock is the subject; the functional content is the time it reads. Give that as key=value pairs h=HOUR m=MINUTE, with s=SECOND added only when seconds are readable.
h=7 m=23
